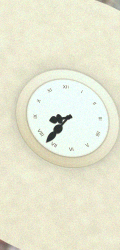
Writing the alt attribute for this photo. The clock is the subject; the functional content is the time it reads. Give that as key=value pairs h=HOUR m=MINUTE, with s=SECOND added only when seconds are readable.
h=8 m=37
